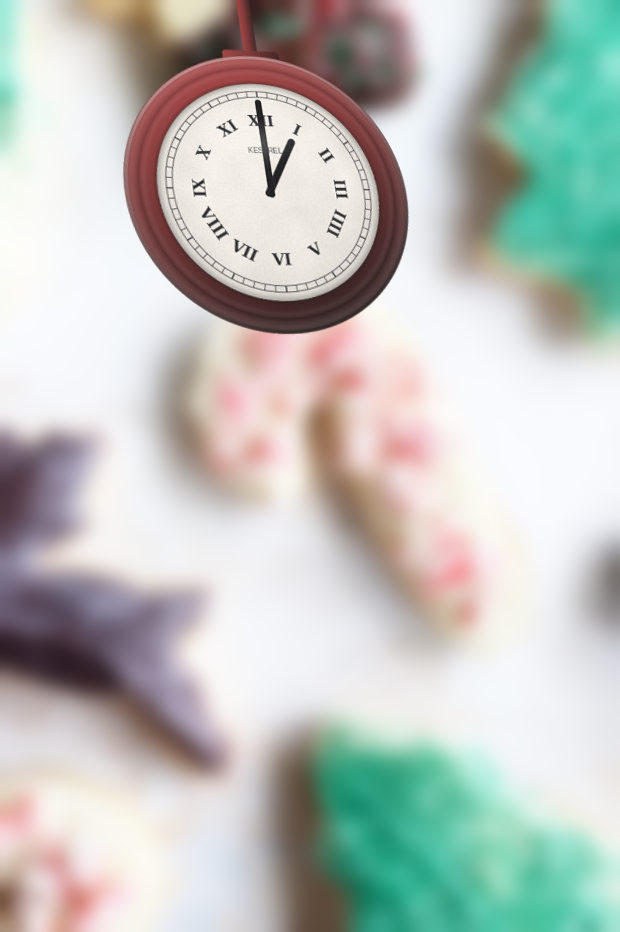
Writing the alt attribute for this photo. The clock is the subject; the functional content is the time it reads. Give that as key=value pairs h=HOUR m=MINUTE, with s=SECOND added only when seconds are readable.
h=1 m=0
